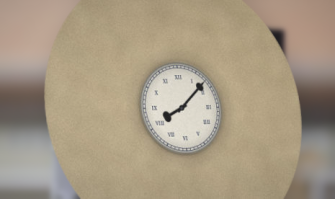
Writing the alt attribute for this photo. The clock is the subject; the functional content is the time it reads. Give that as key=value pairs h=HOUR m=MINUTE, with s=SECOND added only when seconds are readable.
h=8 m=8
